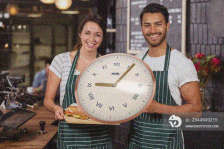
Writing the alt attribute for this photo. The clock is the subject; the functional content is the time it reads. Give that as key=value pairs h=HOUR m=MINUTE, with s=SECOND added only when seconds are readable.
h=9 m=6
